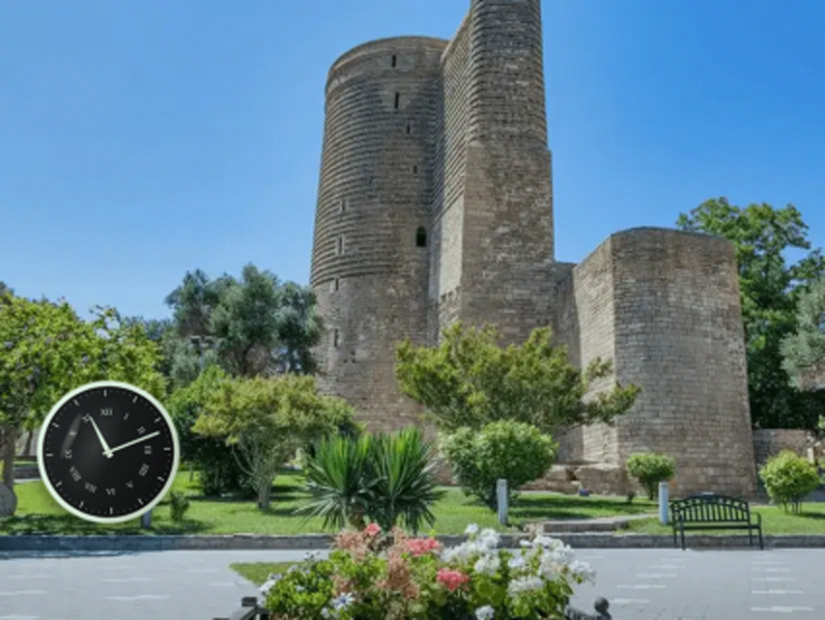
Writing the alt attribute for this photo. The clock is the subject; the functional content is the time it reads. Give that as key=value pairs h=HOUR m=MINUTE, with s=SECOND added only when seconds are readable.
h=11 m=12
